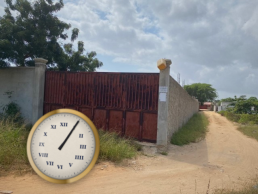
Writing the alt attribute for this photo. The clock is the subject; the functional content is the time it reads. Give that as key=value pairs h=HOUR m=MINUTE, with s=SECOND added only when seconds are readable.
h=1 m=5
